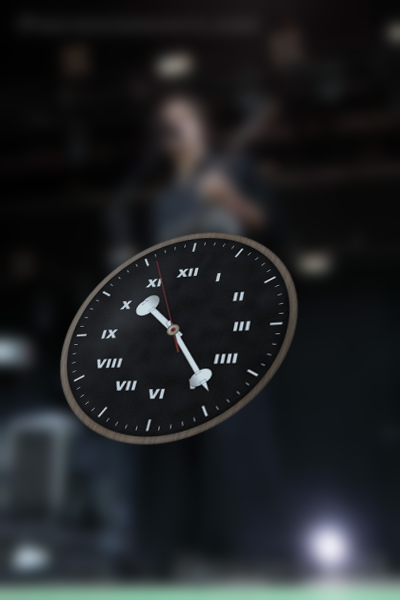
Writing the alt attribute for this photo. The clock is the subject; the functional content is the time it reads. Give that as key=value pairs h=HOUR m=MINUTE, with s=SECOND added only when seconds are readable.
h=10 m=23 s=56
